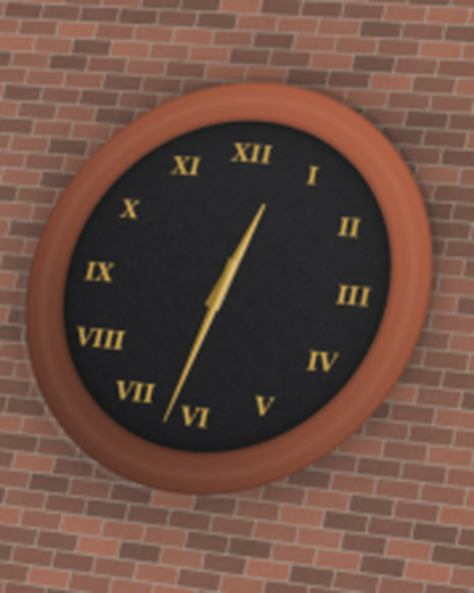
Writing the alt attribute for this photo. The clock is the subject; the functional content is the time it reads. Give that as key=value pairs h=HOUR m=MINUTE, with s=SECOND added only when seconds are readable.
h=12 m=32
